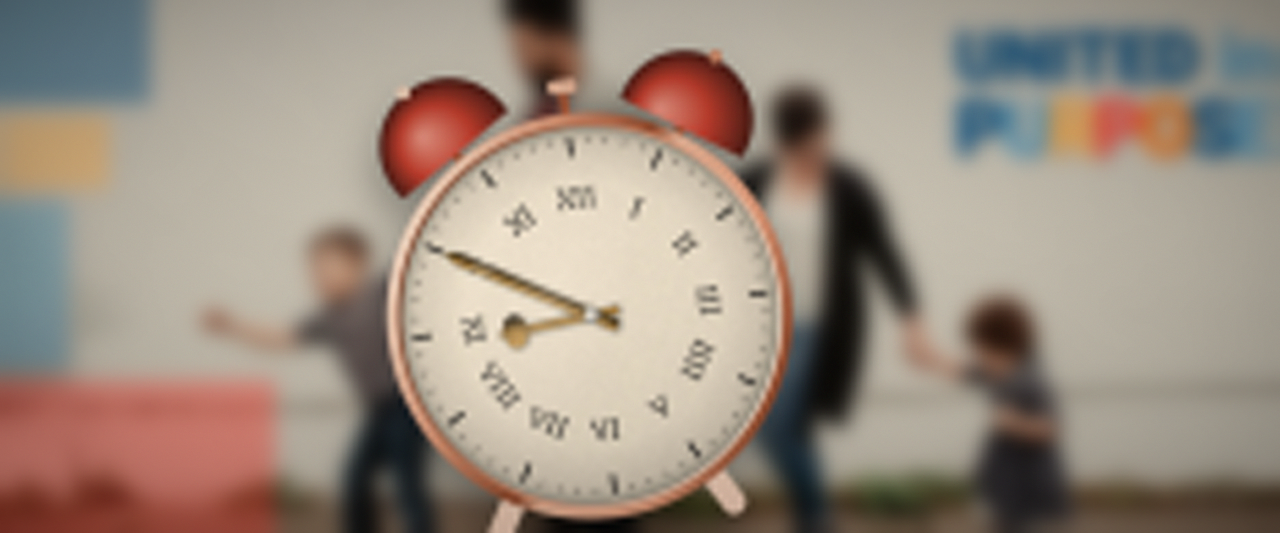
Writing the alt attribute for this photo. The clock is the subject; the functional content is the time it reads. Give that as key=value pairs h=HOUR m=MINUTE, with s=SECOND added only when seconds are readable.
h=8 m=50
